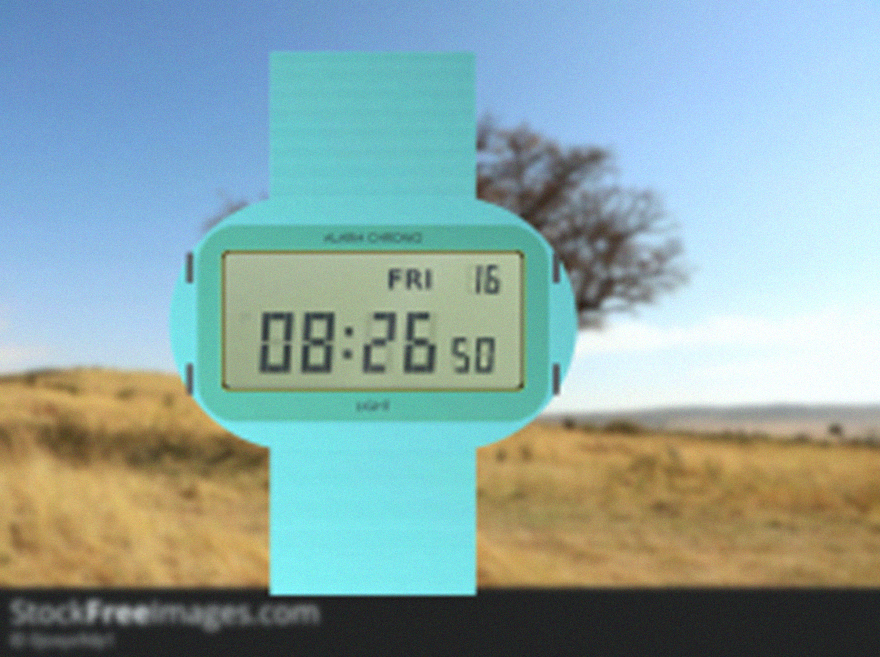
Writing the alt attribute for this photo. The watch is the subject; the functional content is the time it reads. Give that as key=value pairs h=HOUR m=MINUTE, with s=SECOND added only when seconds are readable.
h=8 m=26 s=50
